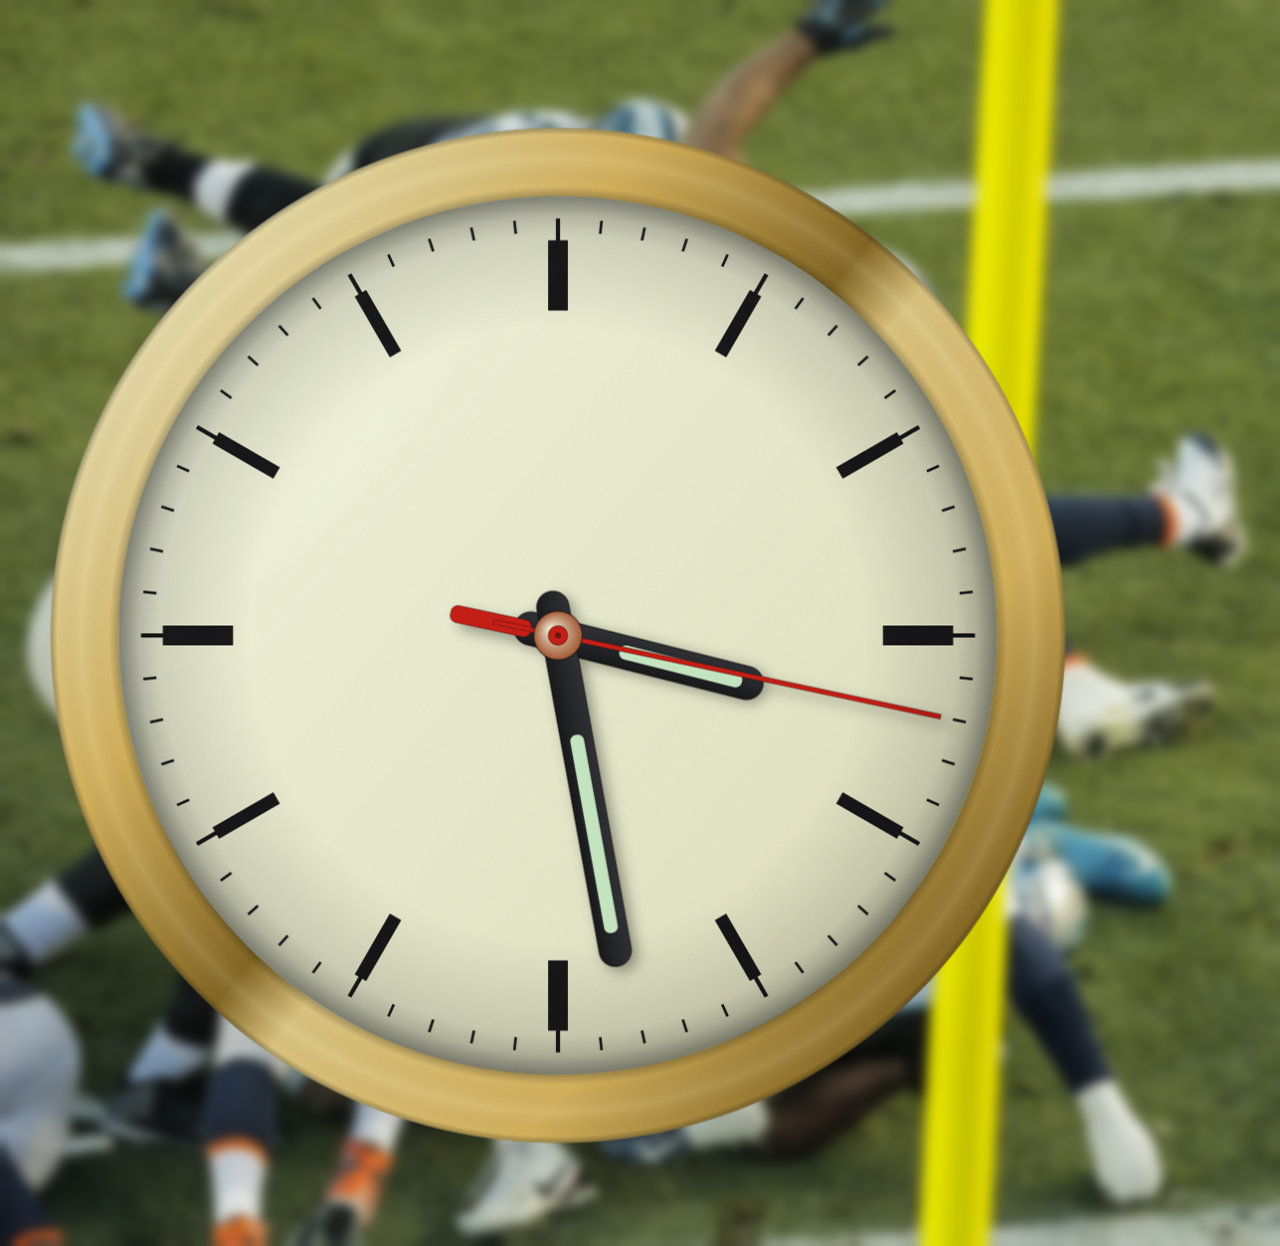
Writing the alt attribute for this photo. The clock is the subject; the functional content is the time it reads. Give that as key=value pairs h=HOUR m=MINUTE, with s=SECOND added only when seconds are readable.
h=3 m=28 s=17
